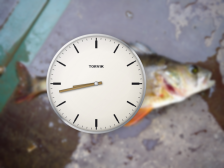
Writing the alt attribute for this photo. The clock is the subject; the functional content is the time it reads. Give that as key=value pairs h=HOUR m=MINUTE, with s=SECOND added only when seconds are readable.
h=8 m=43
